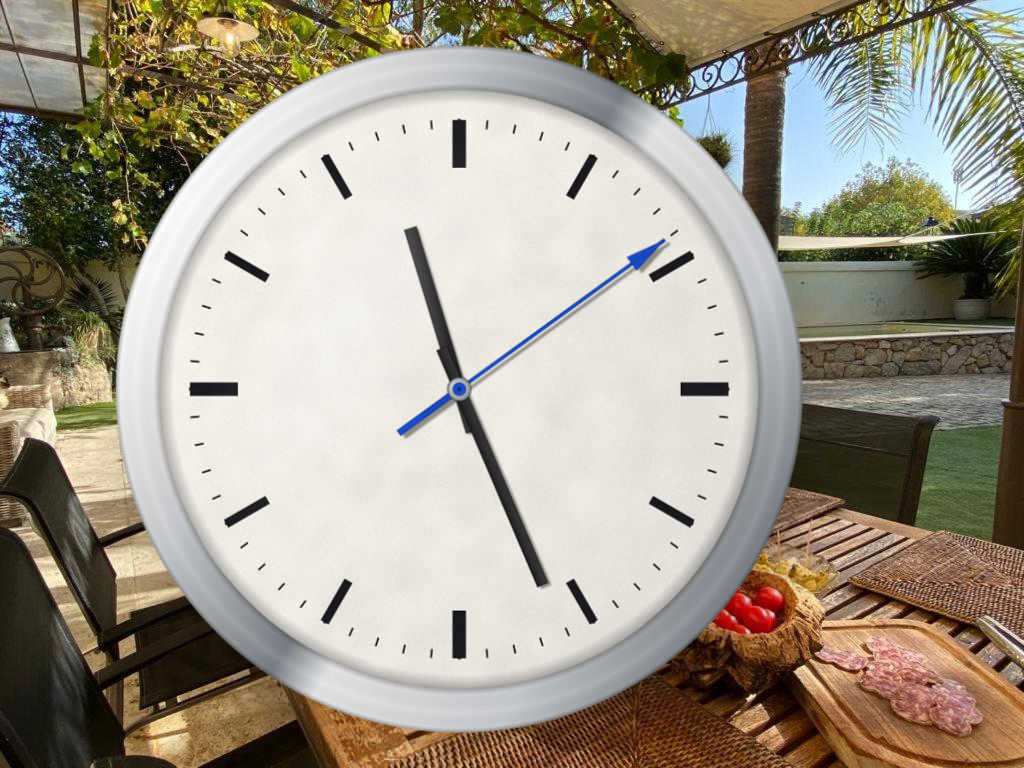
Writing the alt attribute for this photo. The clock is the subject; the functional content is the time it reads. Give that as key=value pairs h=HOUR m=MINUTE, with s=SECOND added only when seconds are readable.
h=11 m=26 s=9
